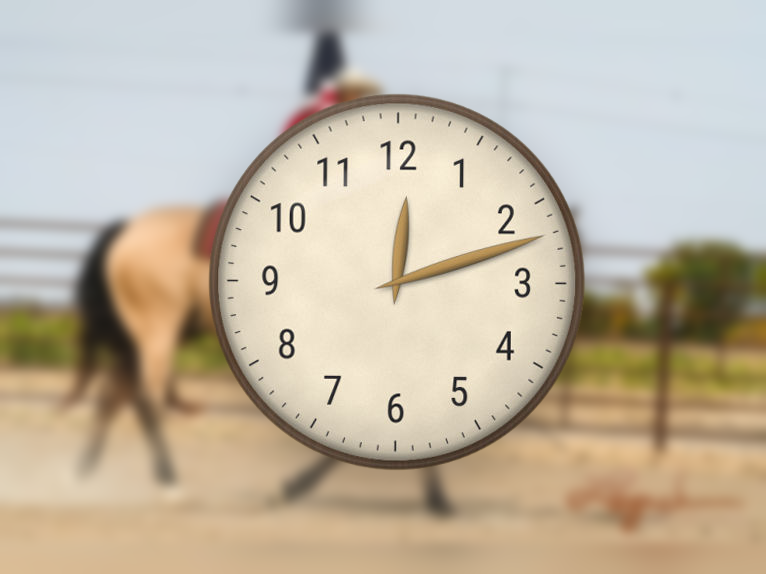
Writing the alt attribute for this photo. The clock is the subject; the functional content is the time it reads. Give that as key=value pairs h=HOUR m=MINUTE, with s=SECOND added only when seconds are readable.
h=12 m=12
